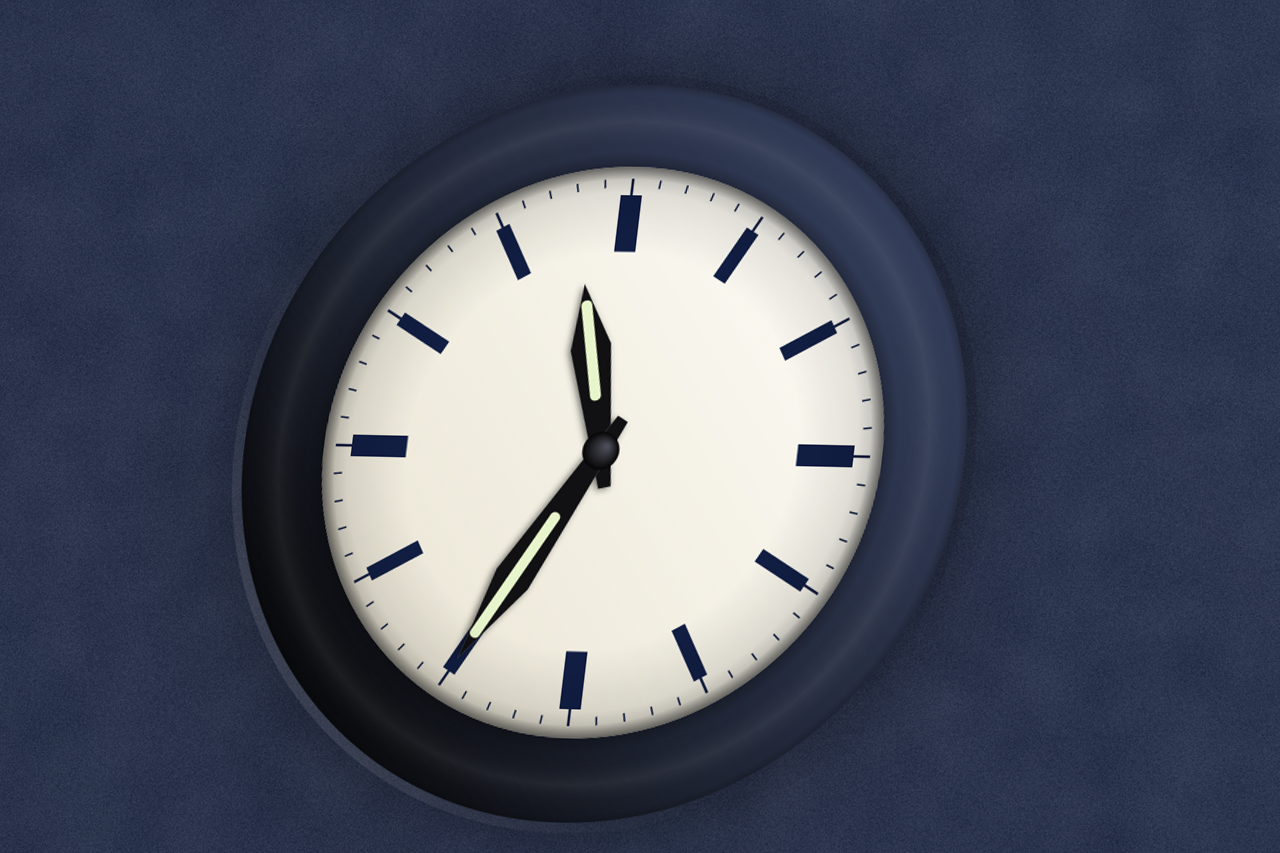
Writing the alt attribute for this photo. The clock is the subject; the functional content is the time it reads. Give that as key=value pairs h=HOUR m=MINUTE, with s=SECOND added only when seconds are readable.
h=11 m=35
